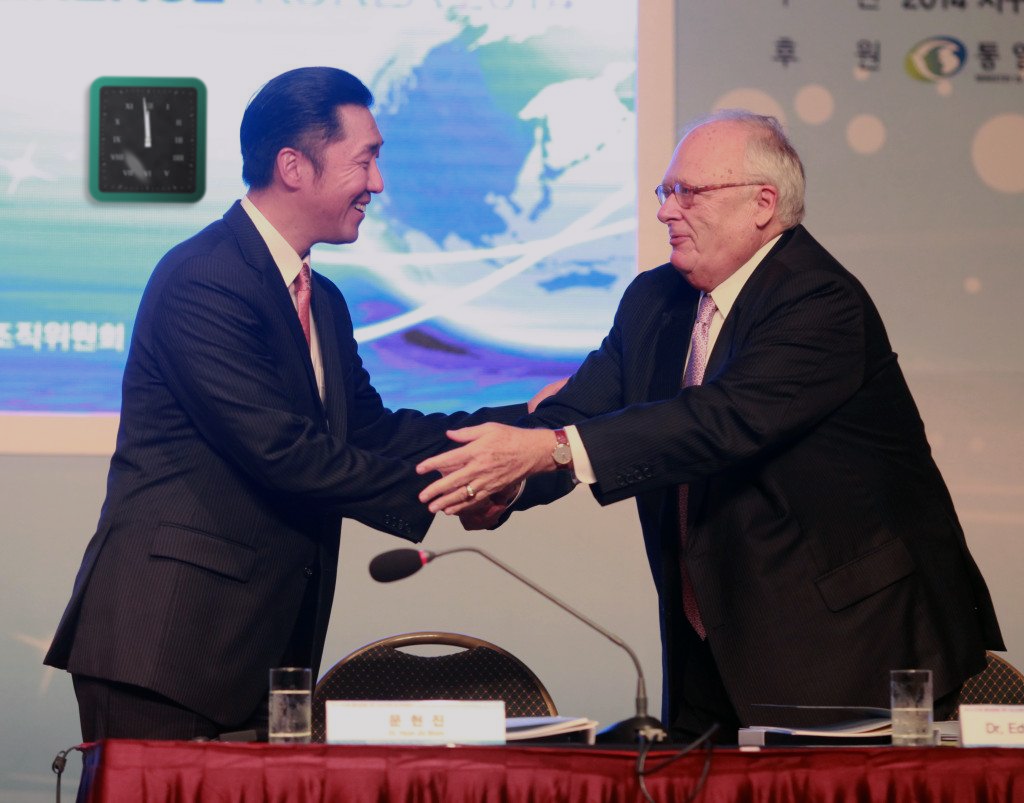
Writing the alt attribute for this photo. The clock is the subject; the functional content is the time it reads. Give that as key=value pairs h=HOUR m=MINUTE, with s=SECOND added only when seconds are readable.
h=11 m=59
